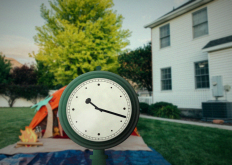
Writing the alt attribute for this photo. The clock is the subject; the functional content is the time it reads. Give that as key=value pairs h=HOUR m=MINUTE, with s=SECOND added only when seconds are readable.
h=10 m=18
